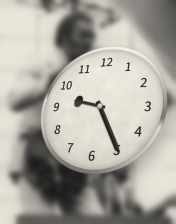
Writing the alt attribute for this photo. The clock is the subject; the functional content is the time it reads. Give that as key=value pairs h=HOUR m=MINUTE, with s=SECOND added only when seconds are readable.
h=9 m=25
